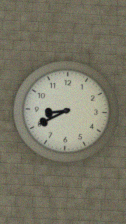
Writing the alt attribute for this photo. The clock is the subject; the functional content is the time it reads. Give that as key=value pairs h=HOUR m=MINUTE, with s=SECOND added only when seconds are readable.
h=8 m=40
